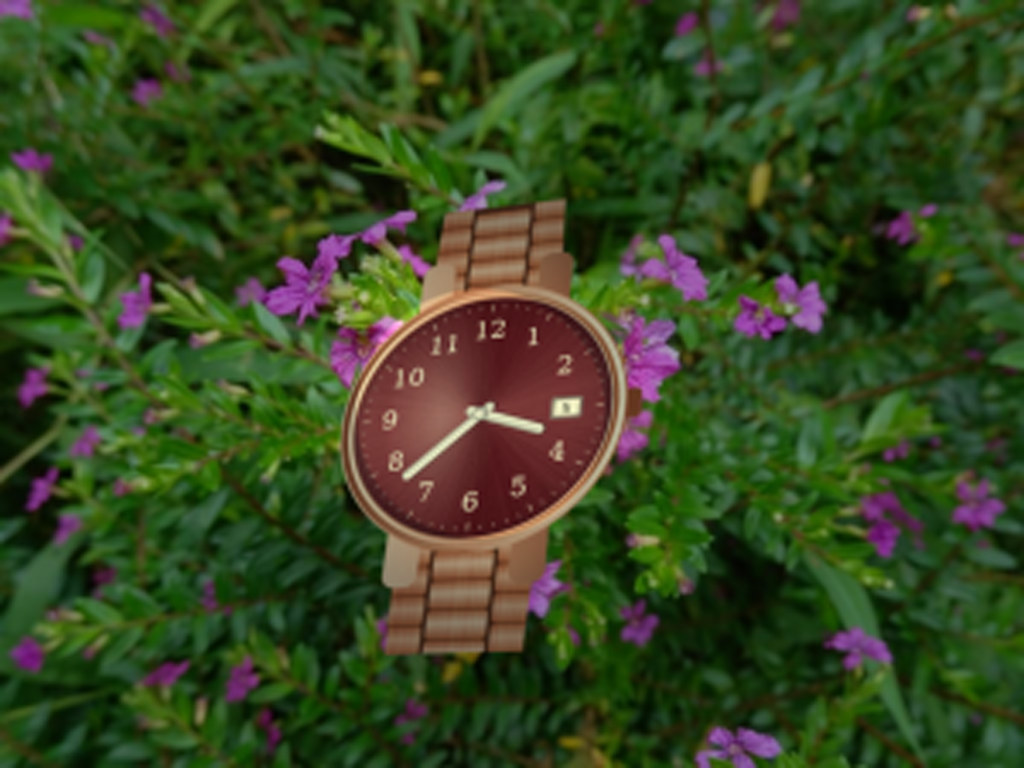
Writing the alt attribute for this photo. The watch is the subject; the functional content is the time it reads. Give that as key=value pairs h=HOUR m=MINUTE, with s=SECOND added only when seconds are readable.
h=3 m=38
